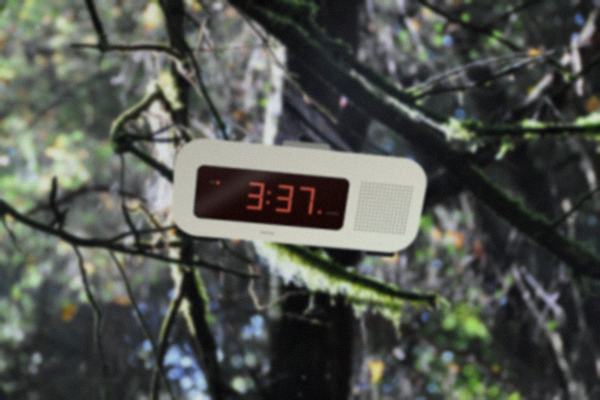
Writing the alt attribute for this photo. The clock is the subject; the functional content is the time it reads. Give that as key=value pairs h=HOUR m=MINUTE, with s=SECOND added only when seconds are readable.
h=3 m=37
